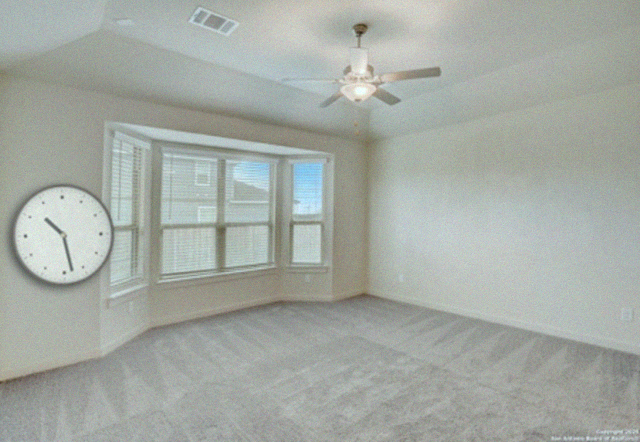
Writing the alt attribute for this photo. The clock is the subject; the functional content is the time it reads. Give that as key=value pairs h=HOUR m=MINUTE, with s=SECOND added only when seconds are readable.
h=10 m=28
